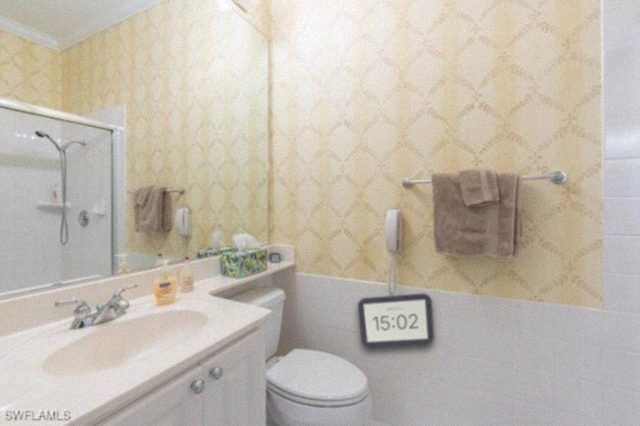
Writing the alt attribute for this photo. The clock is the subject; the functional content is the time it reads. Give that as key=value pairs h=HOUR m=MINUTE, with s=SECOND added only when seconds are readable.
h=15 m=2
